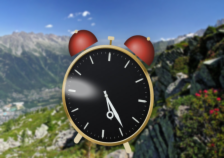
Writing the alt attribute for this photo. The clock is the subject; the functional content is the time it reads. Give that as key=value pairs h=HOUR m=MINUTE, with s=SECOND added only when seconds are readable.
h=5 m=24
